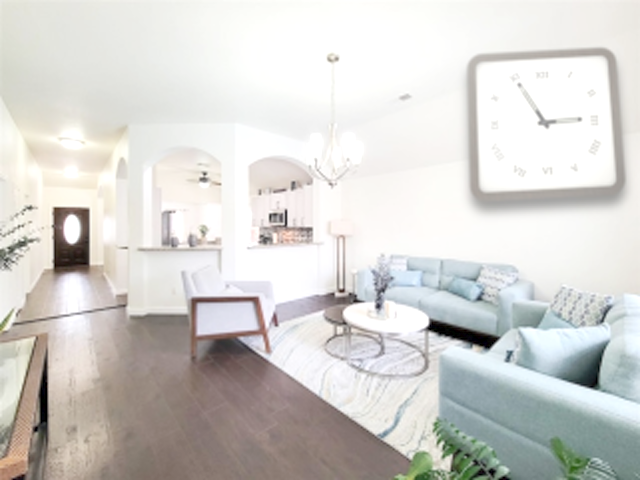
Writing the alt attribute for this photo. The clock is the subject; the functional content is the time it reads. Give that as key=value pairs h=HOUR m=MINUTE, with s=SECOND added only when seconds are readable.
h=2 m=55
